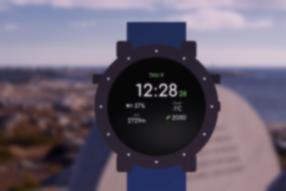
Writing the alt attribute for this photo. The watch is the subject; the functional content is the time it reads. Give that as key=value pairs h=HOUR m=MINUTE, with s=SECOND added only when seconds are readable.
h=12 m=28
